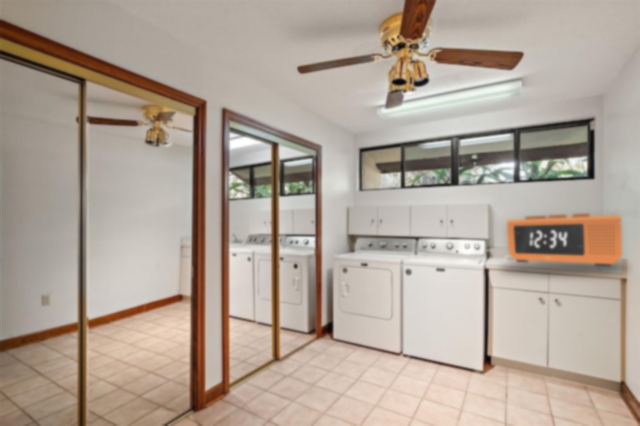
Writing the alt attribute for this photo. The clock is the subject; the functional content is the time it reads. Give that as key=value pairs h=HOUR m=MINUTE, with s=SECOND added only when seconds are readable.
h=12 m=34
